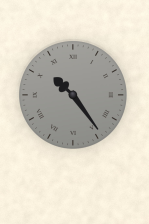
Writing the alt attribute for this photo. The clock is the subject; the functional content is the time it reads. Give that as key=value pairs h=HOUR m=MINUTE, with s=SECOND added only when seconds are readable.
h=10 m=24
